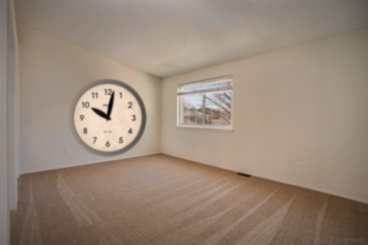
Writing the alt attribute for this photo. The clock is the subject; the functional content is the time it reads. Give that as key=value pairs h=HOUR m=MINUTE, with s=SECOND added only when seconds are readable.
h=10 m=2
